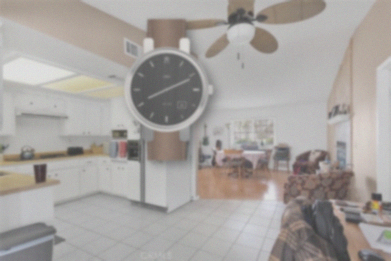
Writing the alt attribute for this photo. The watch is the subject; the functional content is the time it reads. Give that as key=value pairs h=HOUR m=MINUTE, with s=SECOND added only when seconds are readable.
h=8 m=11
